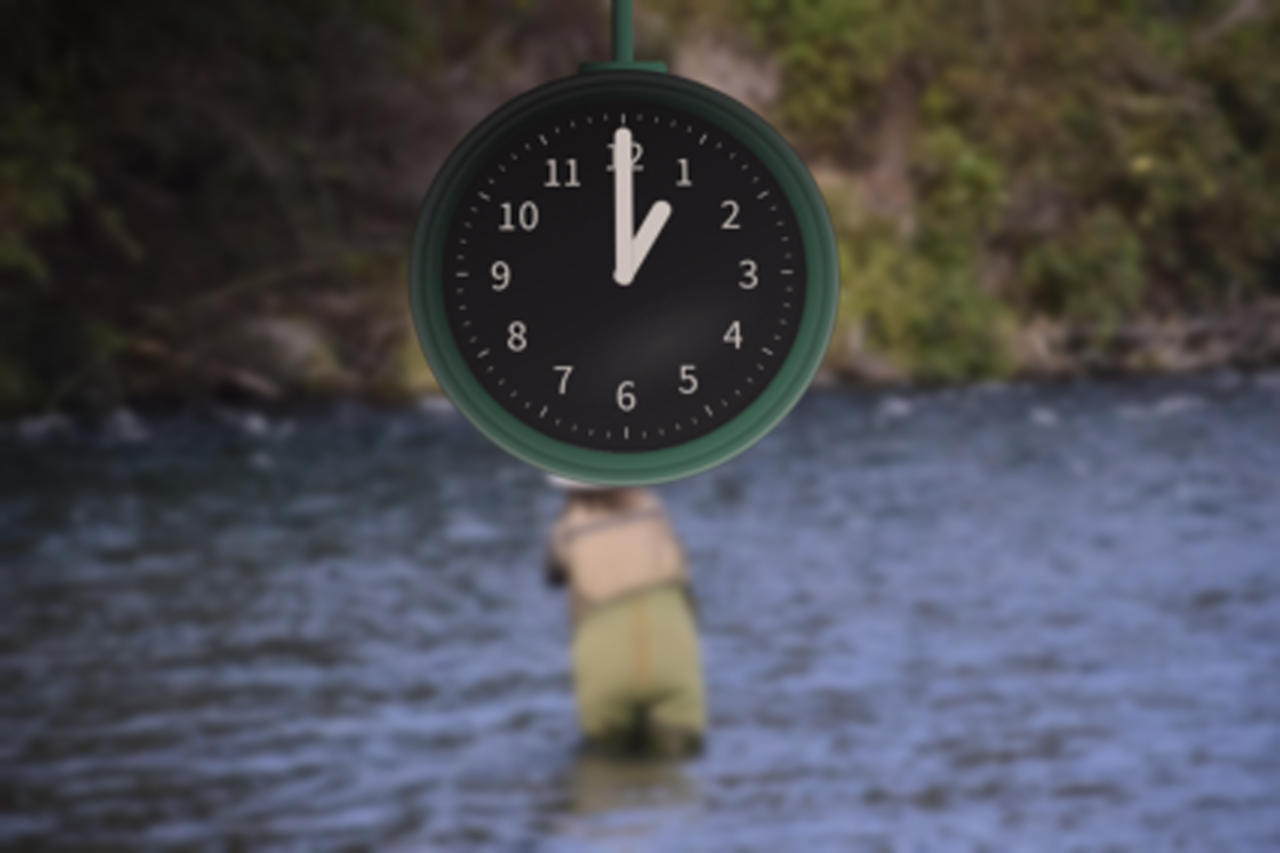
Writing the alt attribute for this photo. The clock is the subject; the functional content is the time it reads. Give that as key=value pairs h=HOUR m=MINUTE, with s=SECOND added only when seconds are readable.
h=1 m=0
